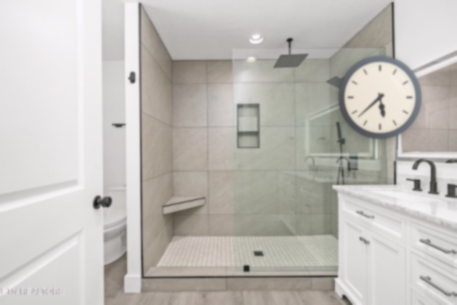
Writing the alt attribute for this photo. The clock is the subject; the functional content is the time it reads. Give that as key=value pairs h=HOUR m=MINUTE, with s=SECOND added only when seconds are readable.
h=5 m=38
